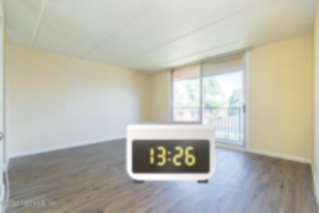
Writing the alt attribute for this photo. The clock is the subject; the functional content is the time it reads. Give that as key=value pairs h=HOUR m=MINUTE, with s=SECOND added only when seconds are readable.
h=13 m=26
